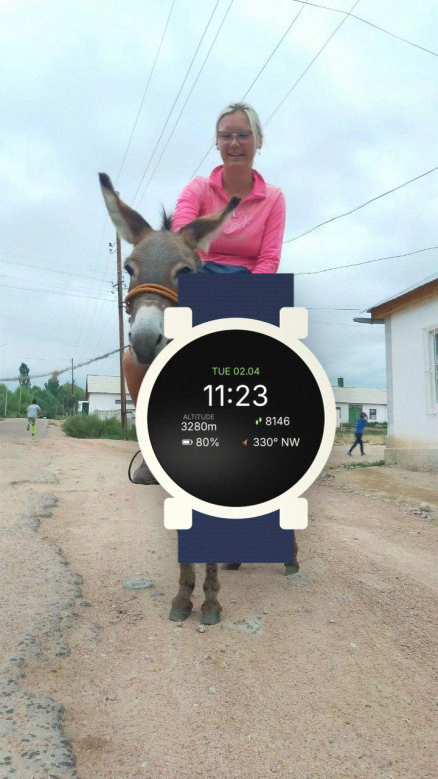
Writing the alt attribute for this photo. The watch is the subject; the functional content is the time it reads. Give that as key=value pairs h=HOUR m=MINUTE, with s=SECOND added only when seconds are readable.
h=11 m=23
